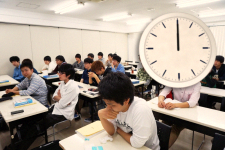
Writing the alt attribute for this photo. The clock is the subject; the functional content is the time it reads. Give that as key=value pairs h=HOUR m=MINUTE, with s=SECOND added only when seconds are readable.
h=12 m=0
